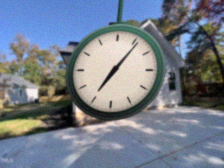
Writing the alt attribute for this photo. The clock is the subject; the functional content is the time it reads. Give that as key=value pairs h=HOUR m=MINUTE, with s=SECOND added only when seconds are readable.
h=7 m=6
